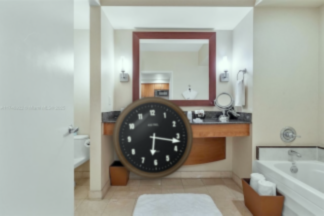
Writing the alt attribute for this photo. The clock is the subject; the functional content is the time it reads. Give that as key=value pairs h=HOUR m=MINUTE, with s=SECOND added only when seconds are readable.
h=6 m=17
